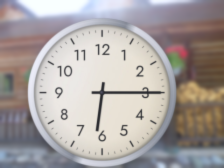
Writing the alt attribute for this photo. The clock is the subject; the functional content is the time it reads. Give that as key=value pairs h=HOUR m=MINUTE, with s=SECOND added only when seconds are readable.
h=6 m=15
